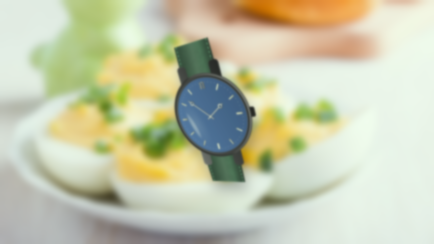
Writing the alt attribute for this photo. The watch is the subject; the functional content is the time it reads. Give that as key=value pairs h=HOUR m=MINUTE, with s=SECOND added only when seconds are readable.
h=1 m=52
